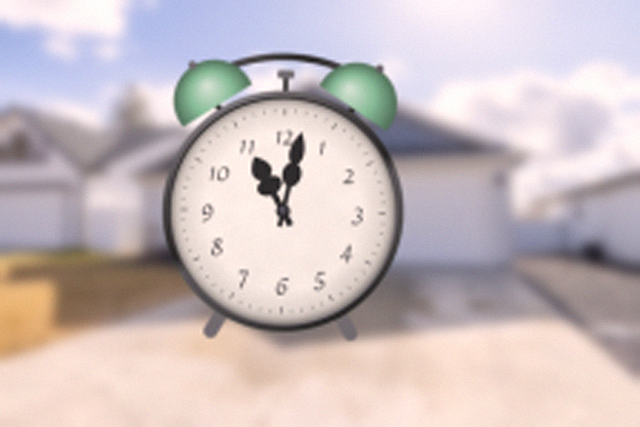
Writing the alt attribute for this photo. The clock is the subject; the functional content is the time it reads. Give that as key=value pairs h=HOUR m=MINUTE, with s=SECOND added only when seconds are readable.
h=11 m=2
